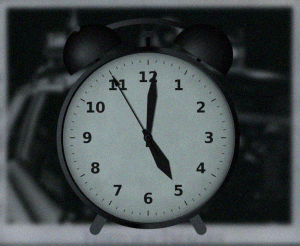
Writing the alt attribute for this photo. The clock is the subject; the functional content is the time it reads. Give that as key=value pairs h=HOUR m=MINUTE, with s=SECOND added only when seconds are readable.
h=5 m=0 s=55
